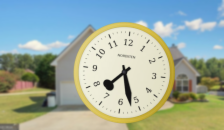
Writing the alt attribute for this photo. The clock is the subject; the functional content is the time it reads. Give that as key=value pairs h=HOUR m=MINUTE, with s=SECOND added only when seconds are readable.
h=7 m=27
